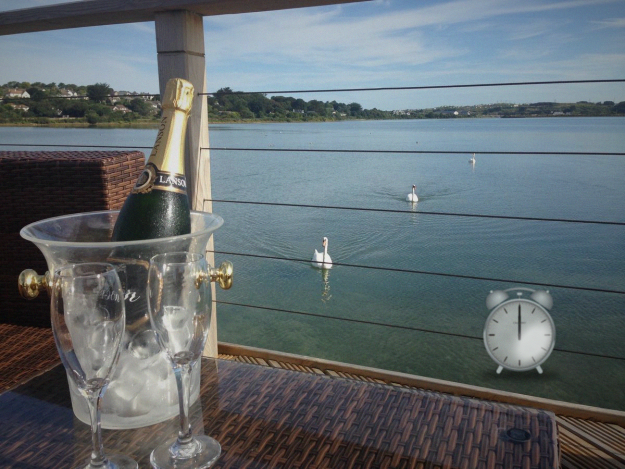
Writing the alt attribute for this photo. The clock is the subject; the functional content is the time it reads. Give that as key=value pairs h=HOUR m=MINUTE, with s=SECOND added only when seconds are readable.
h=12 m=0
